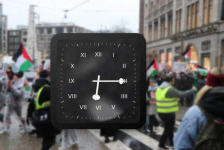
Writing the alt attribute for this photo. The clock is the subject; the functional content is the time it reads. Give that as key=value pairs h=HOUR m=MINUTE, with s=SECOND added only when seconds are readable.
h=6 m=15
